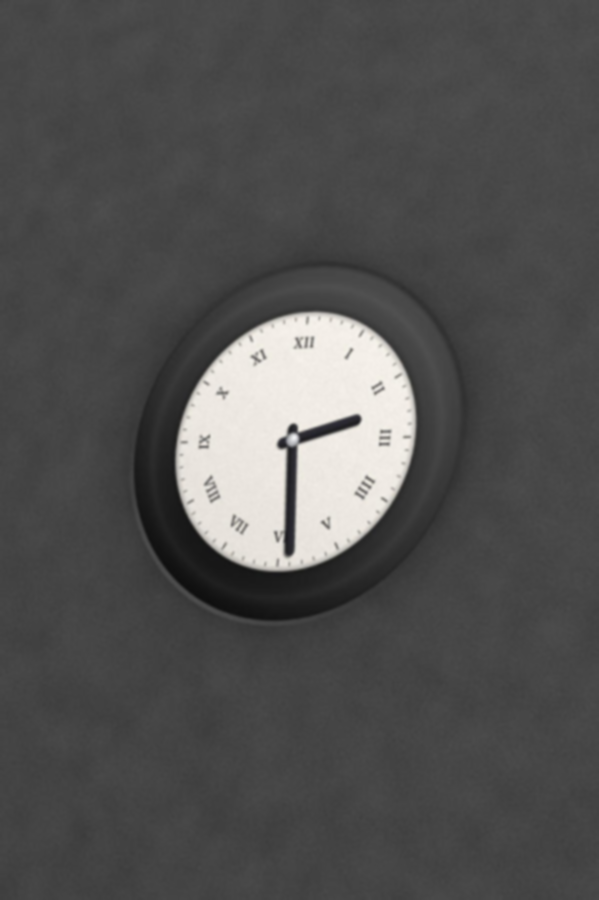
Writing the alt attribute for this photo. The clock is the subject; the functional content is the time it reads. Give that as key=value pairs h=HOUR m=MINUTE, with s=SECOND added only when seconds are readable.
h=2 m=29
